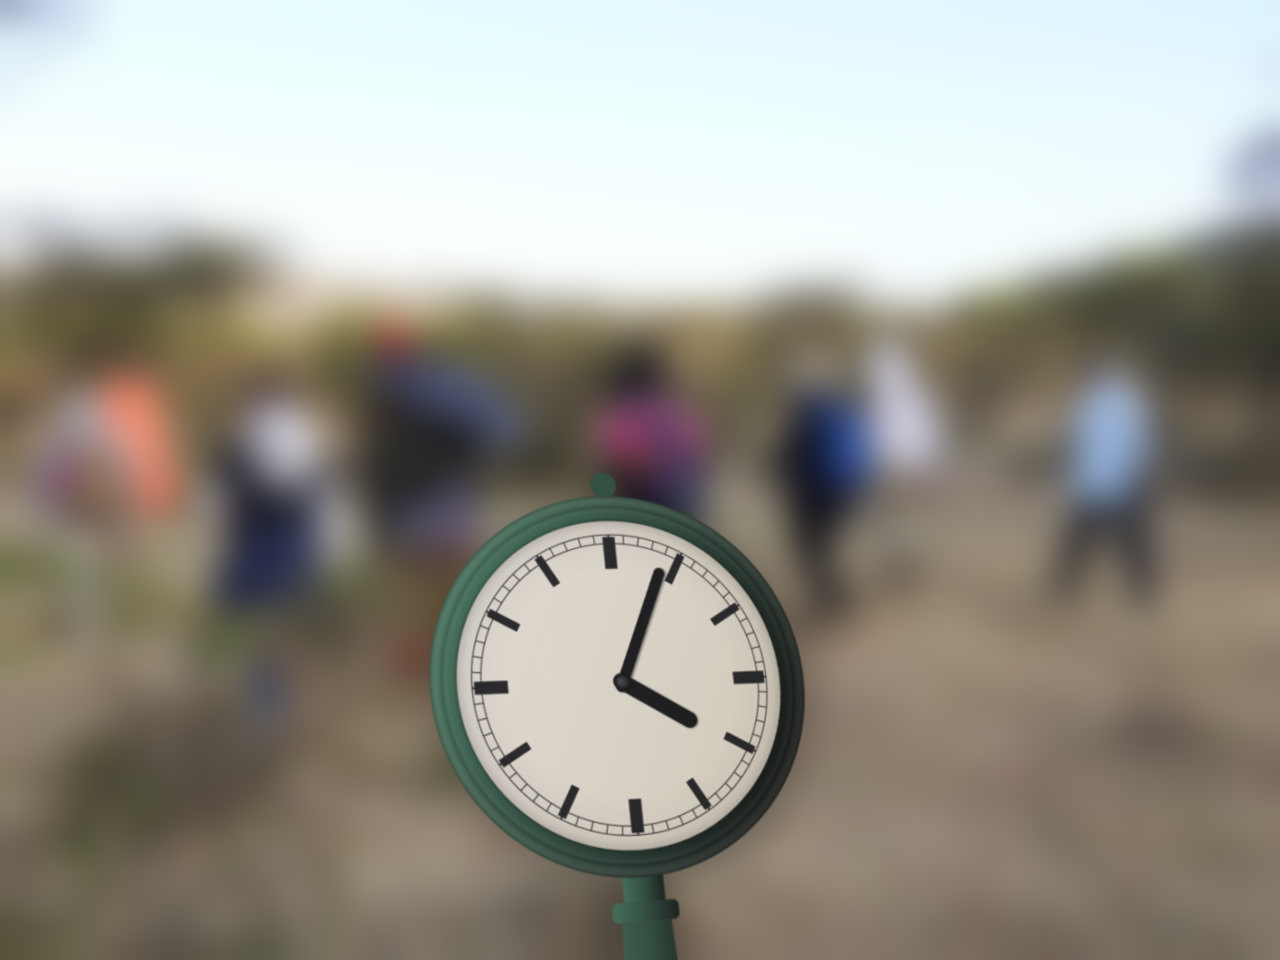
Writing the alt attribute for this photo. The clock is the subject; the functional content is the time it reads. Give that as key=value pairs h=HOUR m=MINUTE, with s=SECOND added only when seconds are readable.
h=4 m=4
